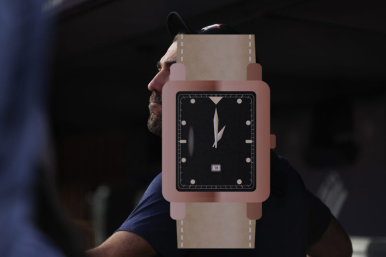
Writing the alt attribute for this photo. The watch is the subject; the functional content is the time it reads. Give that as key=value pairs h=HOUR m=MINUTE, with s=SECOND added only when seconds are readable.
h=1 m=0
